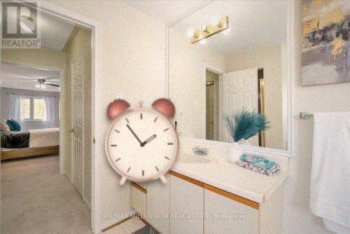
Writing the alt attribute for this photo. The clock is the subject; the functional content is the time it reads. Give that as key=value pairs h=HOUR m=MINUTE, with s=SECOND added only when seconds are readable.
h=1 m=54
